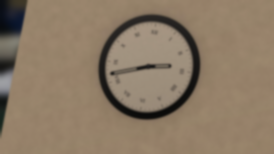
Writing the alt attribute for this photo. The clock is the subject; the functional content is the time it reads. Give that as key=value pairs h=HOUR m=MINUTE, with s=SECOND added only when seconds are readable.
h=2 m=42
